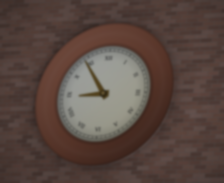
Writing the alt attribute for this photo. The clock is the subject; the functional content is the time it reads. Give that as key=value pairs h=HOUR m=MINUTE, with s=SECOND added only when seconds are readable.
h=8 m=54
